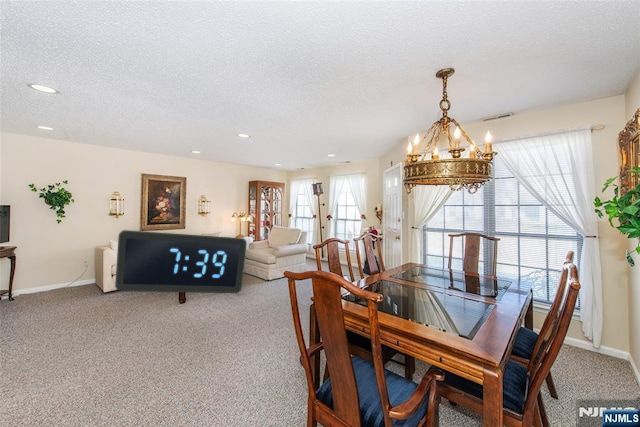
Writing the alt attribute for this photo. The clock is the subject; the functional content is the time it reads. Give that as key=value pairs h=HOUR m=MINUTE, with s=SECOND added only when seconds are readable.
h=7 m=39
